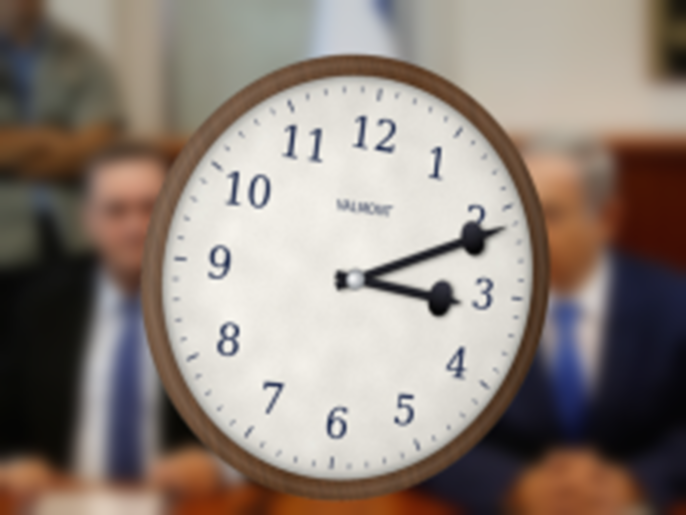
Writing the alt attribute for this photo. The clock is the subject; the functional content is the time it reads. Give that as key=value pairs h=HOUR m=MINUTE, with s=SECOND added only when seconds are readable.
h=3 m=11
